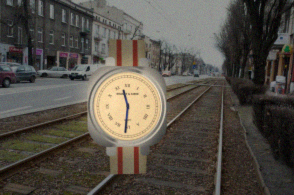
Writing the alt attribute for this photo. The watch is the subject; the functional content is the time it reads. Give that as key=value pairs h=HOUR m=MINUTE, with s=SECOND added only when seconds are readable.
h=11 m=31
